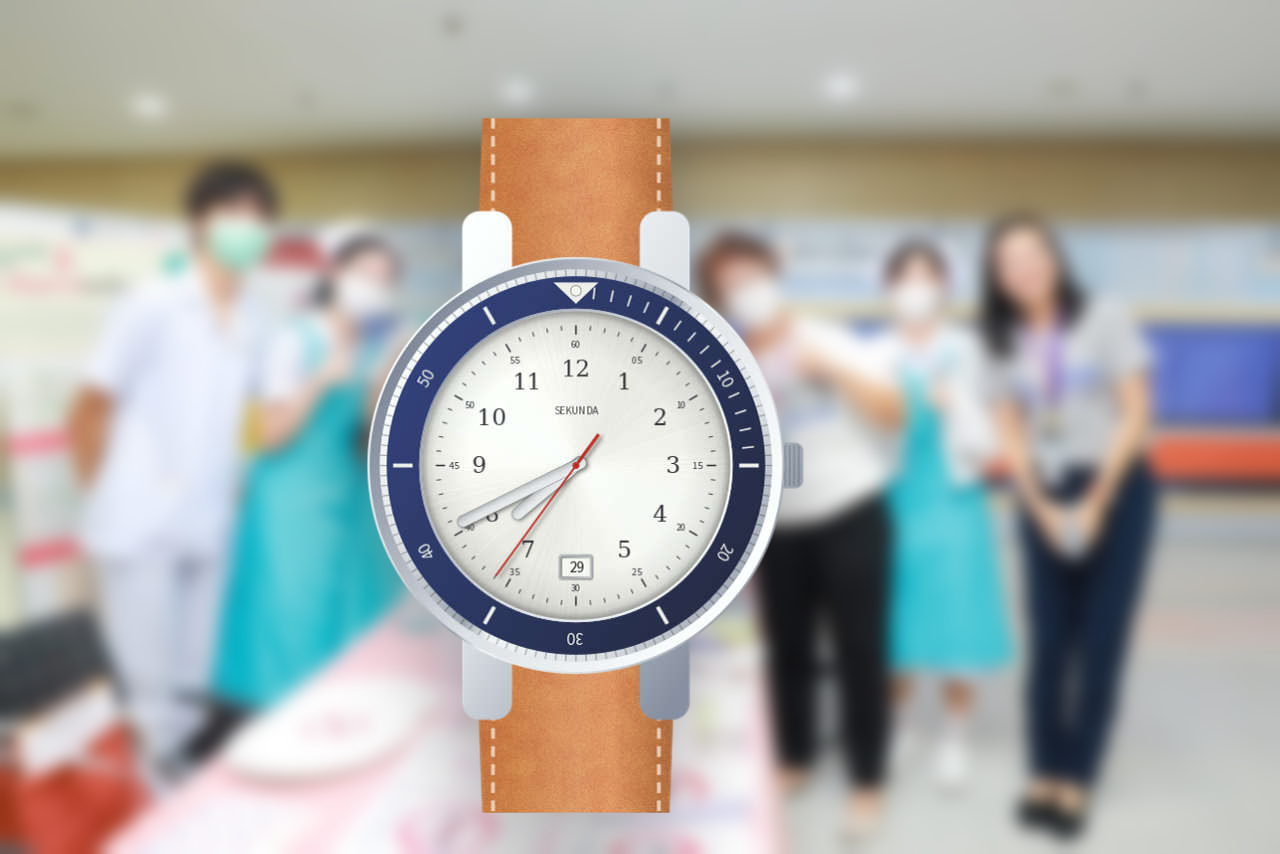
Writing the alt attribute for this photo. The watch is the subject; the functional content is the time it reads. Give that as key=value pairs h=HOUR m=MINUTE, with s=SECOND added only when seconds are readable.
h=7 m=40 s=36
